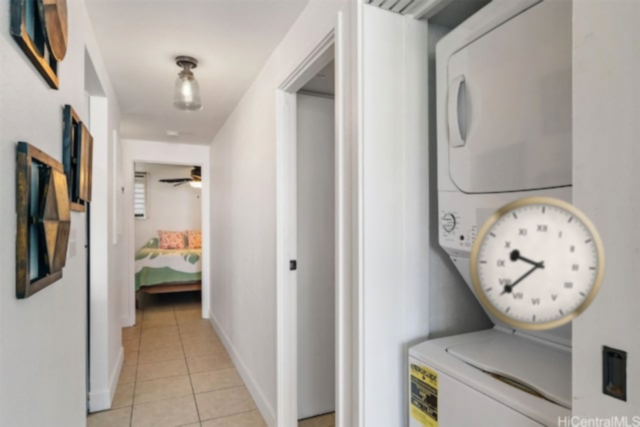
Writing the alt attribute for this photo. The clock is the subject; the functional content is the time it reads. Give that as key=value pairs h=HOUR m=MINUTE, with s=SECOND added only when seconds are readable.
h=9 m=38
